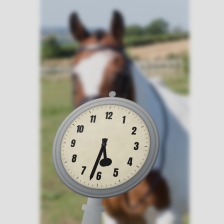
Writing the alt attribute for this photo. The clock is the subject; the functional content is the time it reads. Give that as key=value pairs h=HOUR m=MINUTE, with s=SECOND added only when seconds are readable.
h=5 m=32
